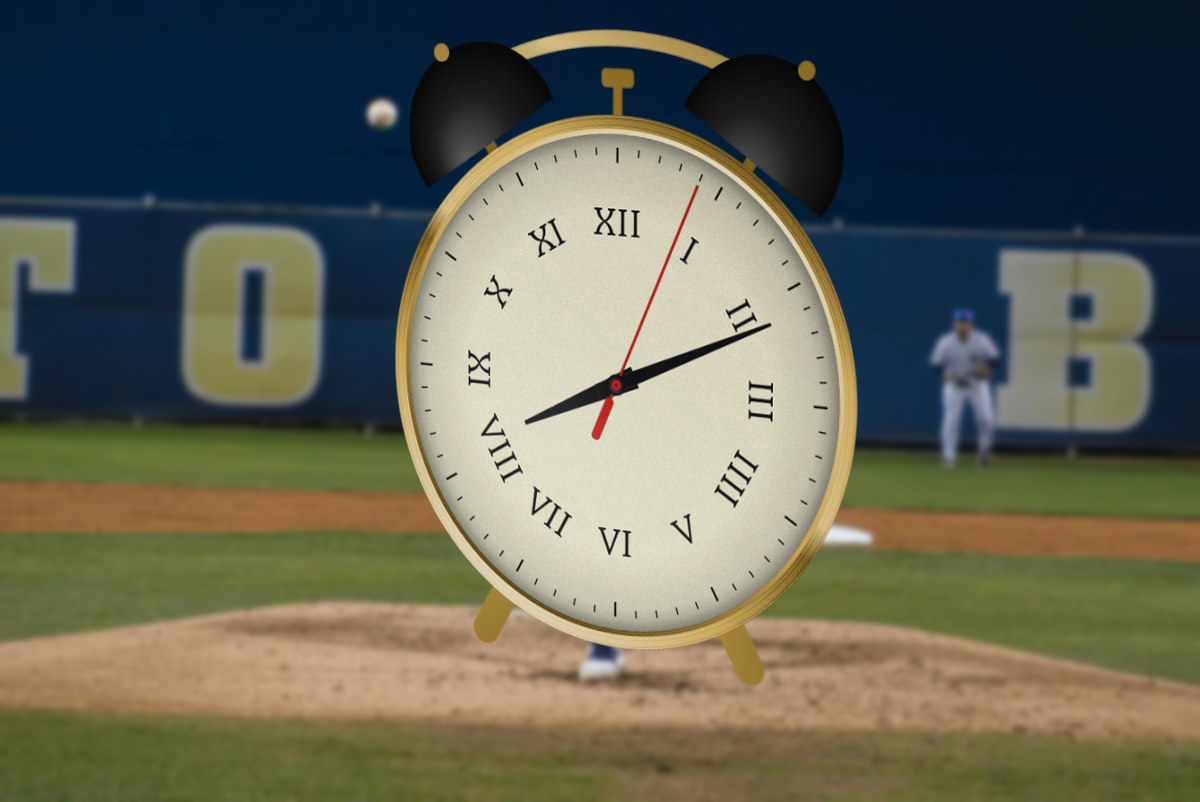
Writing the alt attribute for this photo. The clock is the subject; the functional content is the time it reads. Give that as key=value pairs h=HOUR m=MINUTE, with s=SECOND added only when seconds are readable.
h=8 m=11 s=4
